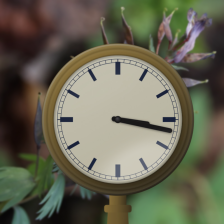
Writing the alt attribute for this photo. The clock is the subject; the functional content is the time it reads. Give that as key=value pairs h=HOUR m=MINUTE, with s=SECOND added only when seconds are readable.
h=3 m=17
